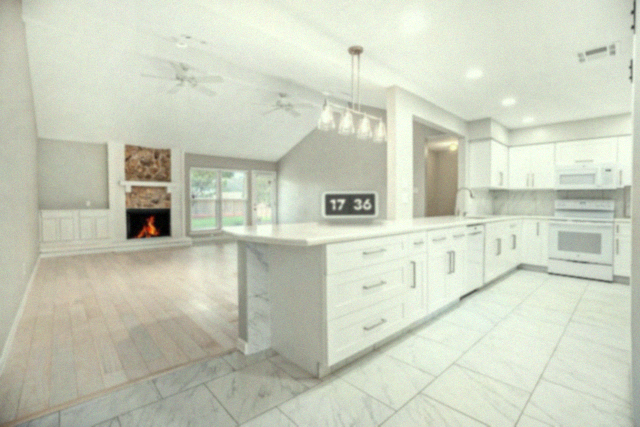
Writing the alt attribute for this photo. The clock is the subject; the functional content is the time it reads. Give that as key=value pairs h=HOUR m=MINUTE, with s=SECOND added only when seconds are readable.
h=17 m=36
